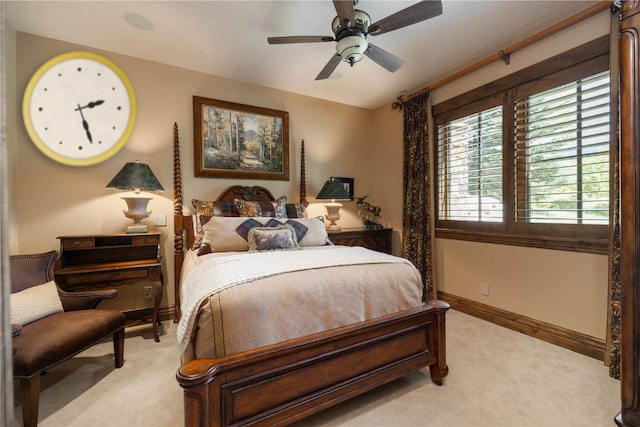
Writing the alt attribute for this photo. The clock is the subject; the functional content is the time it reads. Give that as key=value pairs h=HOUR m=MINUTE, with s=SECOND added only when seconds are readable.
h=2 m=27
